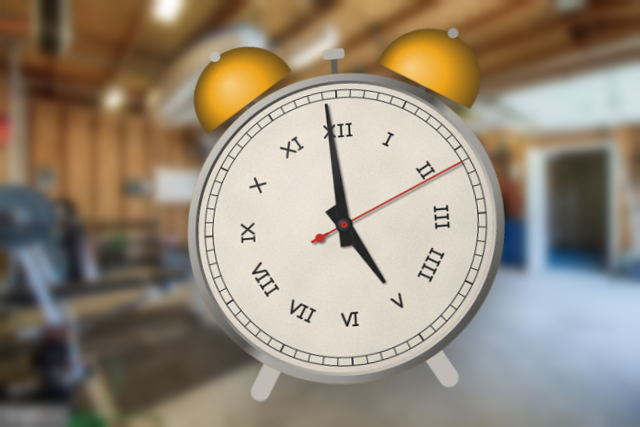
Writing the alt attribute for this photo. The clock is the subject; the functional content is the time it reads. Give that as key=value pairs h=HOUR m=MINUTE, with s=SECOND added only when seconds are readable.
h=4 m=59 s=11
